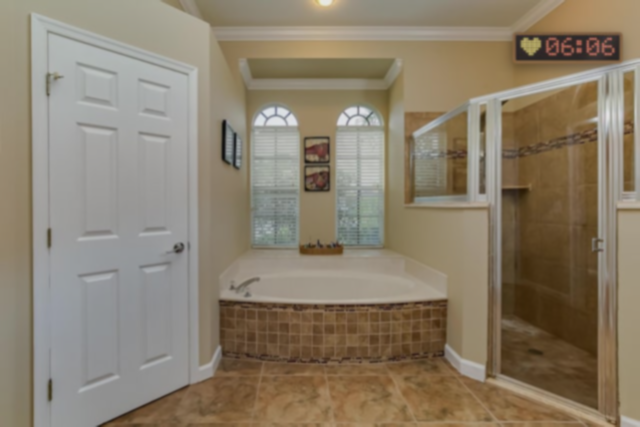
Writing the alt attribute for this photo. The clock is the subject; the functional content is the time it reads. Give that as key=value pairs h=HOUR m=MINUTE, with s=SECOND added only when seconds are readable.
h=6 m=6
